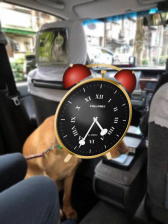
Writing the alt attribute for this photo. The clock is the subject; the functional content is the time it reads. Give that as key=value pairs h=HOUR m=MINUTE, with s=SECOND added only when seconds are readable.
h=4 m=34
